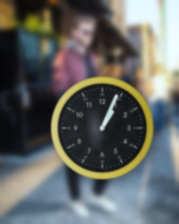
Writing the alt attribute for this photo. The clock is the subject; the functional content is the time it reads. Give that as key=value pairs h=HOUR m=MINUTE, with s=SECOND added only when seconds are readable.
h=1 m=4
